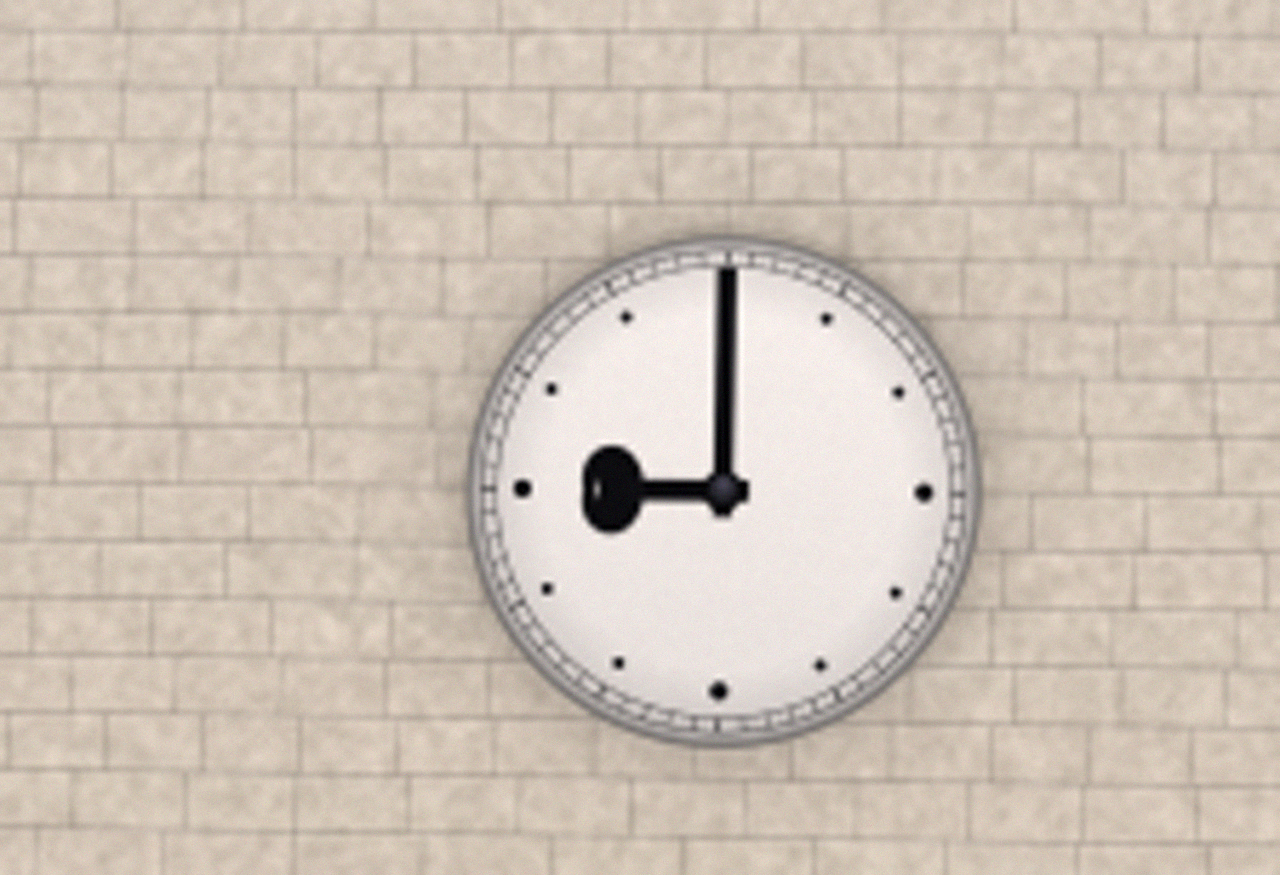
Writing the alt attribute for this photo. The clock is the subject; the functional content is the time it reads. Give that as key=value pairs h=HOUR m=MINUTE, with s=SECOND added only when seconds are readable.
h=9 m=0
